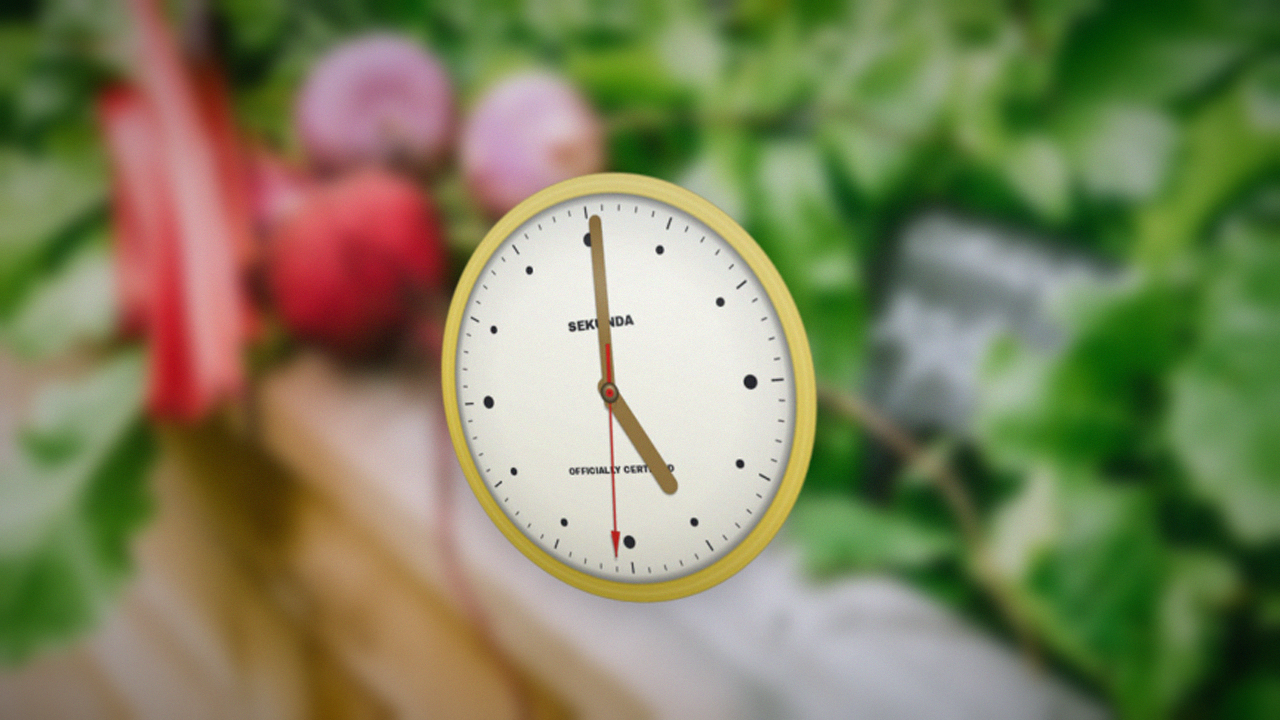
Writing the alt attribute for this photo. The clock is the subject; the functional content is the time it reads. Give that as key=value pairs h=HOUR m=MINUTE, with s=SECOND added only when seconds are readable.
h=5 m=0 s=31
